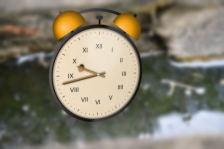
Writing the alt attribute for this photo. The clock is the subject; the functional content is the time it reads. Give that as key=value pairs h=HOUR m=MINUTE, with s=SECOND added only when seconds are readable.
h=9 m=43
